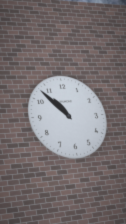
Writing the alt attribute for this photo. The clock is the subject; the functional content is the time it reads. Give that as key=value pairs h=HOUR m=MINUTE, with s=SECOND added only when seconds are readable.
h=10 m=53
